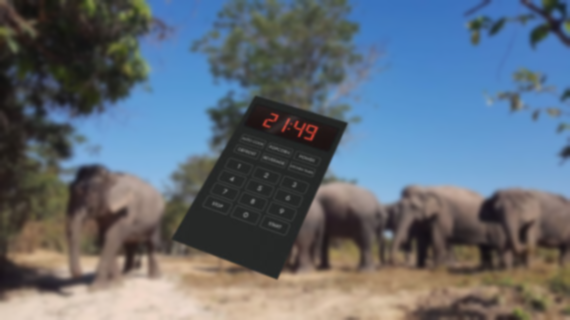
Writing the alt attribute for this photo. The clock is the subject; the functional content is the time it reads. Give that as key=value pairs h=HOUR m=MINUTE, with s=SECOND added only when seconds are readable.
h=21 m=49
